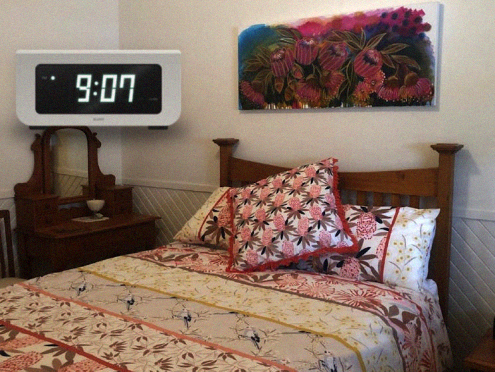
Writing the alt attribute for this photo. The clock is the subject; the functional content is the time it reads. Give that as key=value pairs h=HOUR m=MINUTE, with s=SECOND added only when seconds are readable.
h=9 m=7
